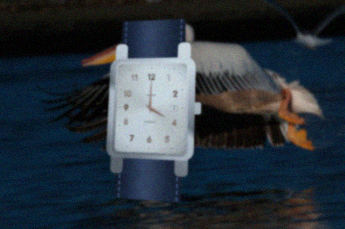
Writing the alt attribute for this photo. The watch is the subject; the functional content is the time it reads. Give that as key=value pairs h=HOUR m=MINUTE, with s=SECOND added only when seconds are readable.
h=4 m=0
